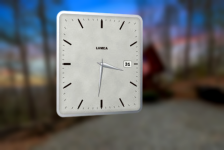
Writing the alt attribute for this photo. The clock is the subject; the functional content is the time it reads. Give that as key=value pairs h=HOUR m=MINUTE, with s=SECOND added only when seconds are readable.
h=3 m=31
